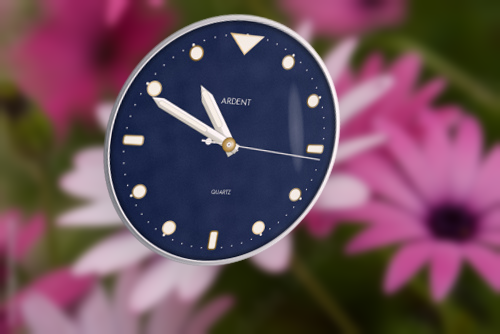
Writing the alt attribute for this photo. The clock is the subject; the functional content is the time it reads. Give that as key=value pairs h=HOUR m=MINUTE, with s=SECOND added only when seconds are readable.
h=10 m=49 s=16
